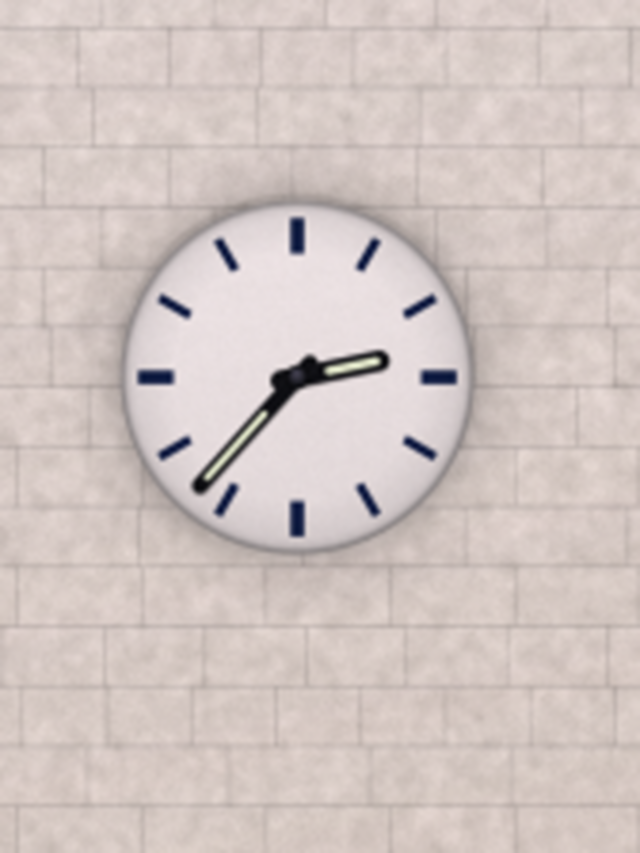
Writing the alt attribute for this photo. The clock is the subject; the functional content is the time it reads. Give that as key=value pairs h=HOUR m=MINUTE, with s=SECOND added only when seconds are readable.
h=2 m=37
